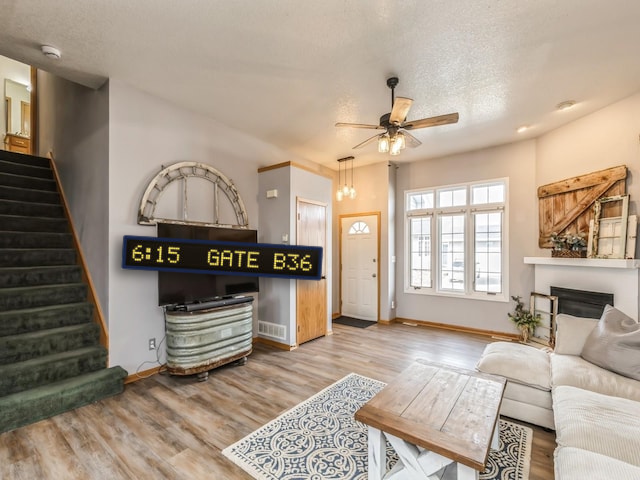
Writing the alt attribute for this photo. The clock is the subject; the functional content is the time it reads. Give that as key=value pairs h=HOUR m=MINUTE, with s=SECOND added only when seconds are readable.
h=6 m=15
